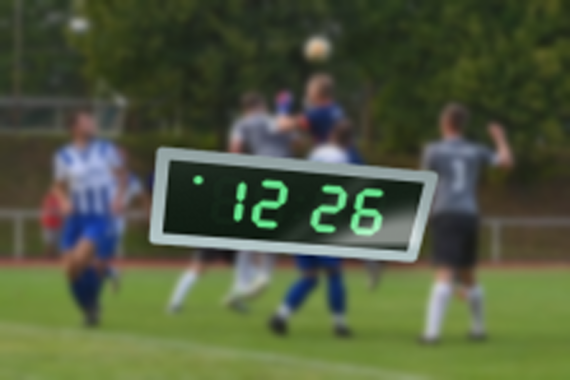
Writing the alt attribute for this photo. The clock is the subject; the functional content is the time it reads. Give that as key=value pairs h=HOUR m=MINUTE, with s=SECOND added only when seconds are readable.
h=12 m=26
